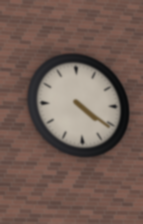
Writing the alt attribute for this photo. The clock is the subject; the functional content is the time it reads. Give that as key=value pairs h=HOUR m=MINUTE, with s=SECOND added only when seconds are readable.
h=4 m=21
